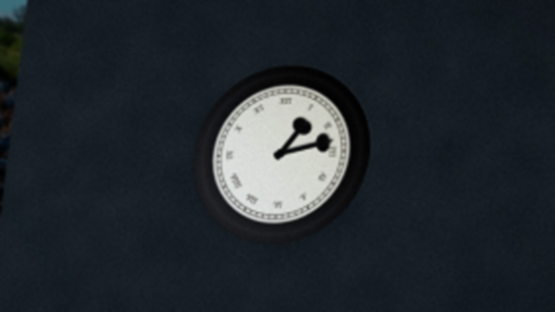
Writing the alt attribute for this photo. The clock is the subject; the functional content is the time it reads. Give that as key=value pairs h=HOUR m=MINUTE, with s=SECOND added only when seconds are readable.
h=1 m=13
